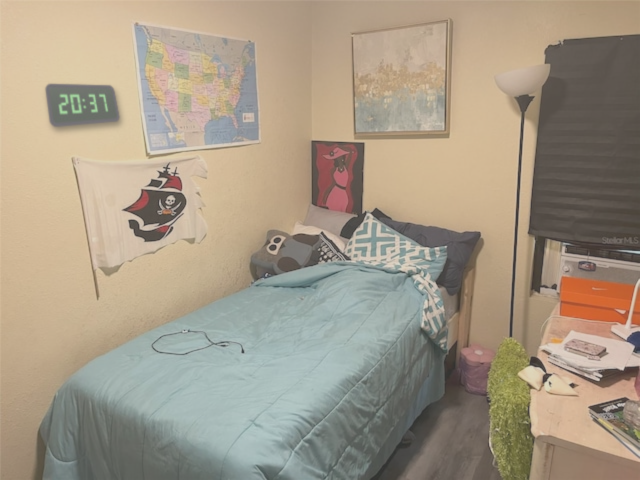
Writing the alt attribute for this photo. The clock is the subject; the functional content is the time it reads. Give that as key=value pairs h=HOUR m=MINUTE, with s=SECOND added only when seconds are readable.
h=20 m=37
